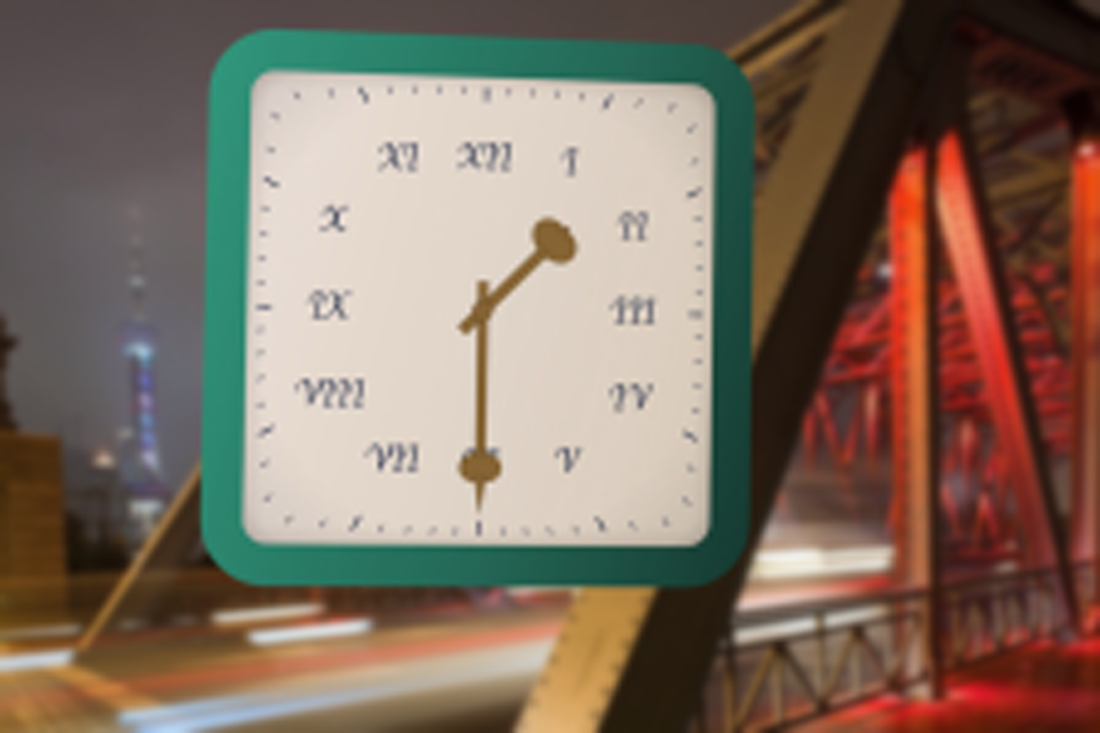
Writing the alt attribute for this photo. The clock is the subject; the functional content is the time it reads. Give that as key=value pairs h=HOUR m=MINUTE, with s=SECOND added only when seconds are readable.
h=1 m=30
